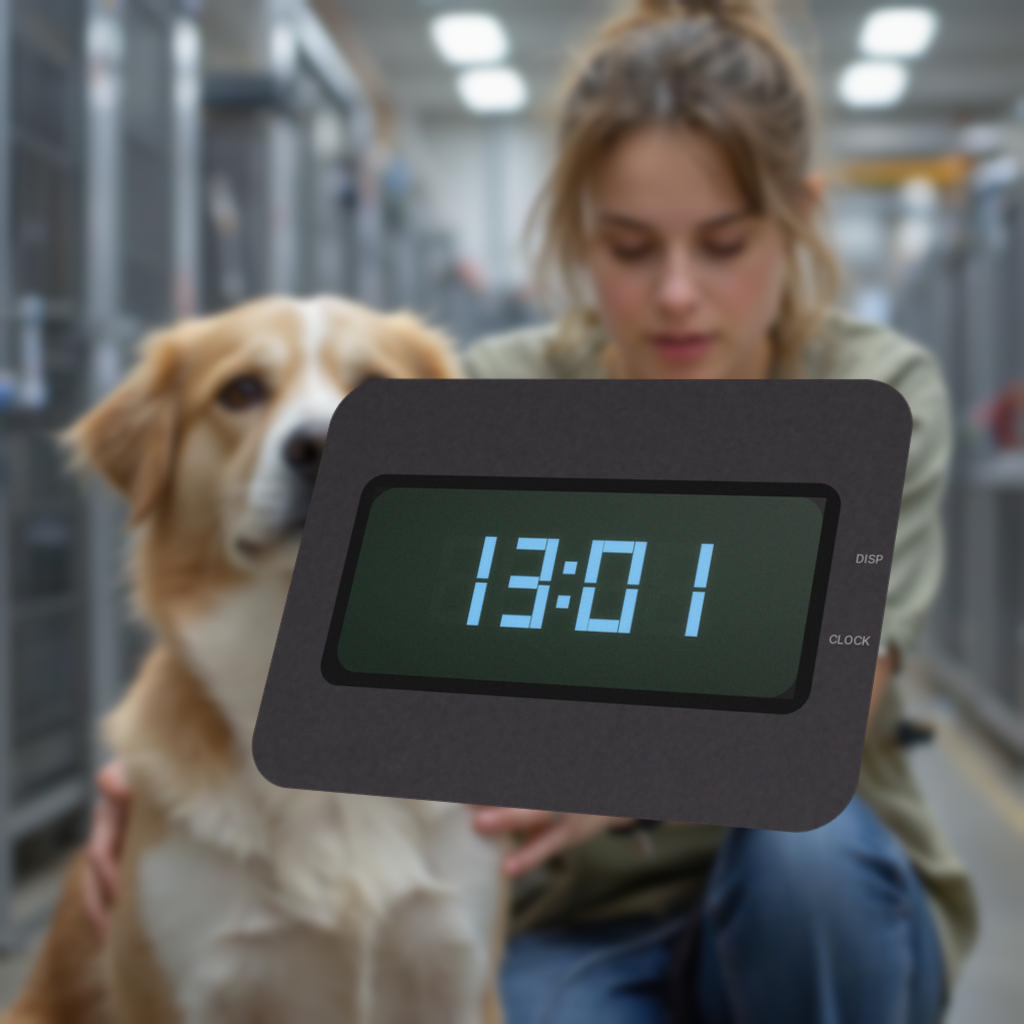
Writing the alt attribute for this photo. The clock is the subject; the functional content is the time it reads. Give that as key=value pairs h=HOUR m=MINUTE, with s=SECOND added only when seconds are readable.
h=13 m=1
